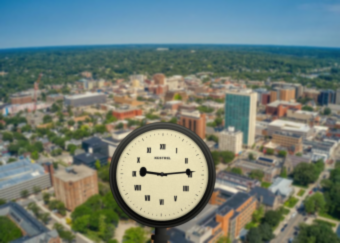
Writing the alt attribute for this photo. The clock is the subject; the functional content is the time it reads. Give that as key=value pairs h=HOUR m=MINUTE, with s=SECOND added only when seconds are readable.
h=9 m=14
